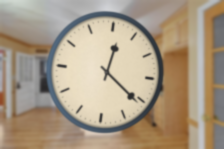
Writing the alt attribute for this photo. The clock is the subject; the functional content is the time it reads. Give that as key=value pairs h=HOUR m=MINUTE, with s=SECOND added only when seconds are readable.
h=12 m=21
